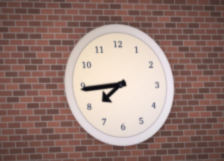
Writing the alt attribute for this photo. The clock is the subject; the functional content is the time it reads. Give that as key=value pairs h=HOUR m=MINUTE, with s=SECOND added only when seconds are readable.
h=7 m=44
